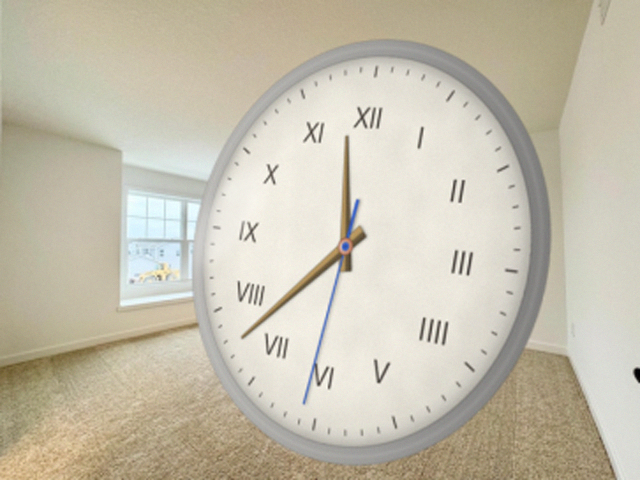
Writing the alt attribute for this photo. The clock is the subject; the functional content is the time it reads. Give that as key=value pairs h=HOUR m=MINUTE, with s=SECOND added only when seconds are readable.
h=11 m=37 s=31
